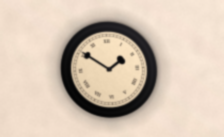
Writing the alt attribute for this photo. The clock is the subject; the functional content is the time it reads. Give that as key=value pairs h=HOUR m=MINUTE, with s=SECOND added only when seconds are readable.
h=1 m=51
